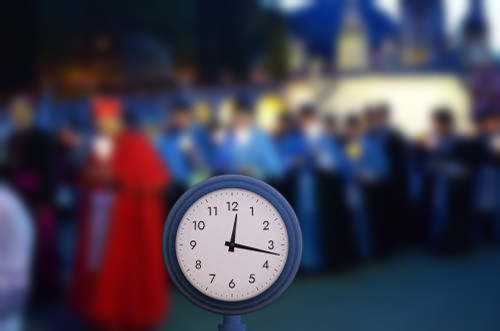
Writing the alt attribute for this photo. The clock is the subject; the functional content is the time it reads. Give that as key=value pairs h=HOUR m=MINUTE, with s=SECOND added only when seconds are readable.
h=12 m=17
